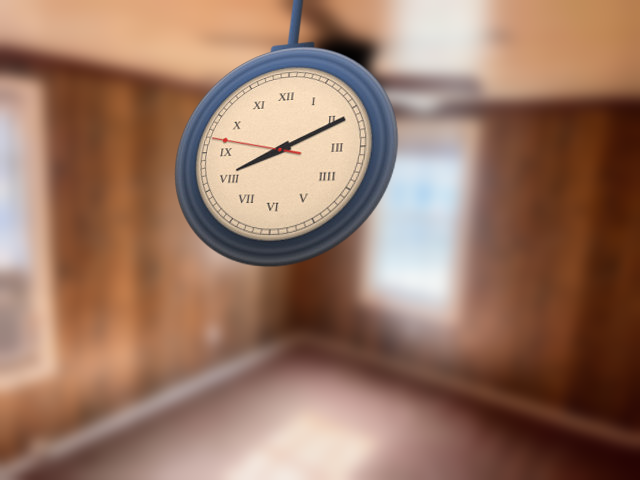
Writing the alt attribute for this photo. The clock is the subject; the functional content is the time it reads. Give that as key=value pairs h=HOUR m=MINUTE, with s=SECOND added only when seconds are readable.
h=8 m=10 s=47
